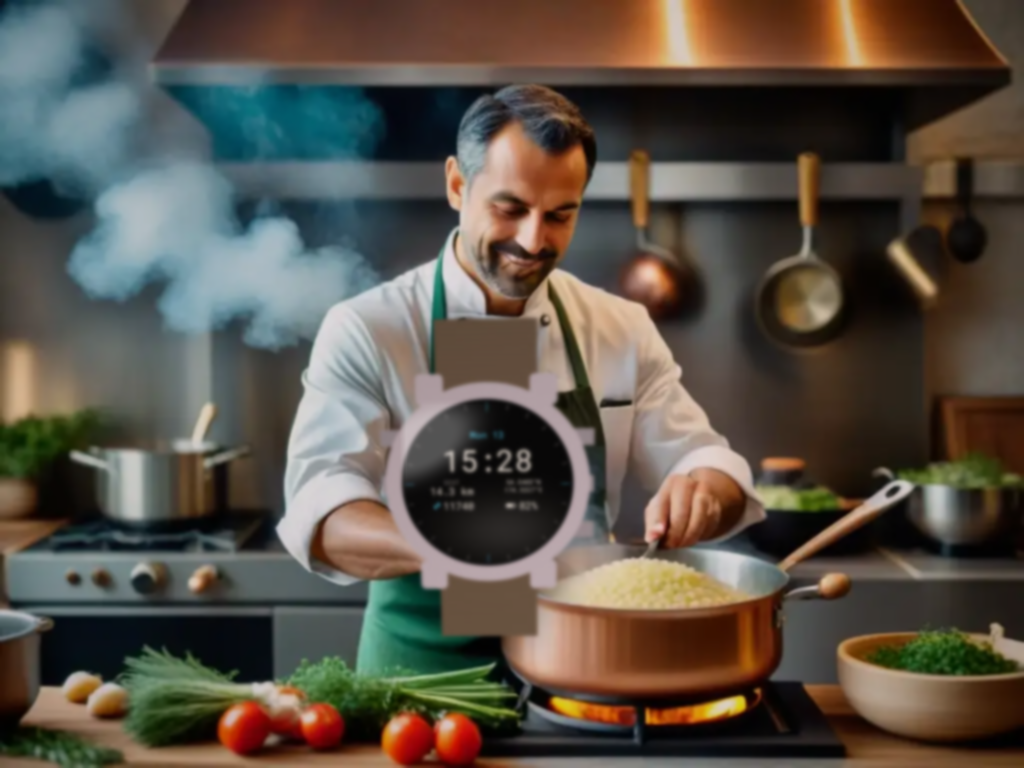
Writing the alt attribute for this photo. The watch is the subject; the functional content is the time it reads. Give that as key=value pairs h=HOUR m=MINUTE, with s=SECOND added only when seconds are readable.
h=15 m=28
